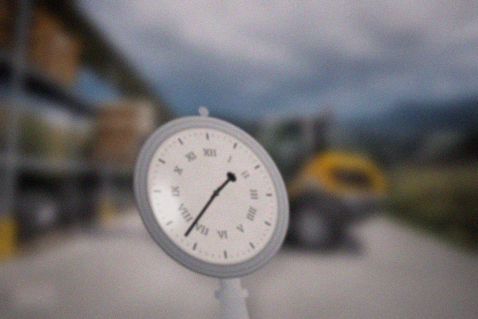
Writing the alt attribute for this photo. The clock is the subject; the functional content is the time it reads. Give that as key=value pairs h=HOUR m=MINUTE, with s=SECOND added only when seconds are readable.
h=1 m=37
